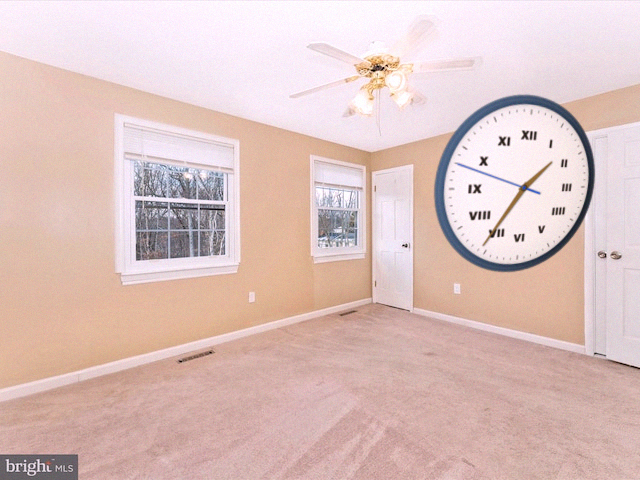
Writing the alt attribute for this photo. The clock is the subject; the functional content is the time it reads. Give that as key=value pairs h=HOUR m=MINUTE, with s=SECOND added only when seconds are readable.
h=1 m=35 s=48
